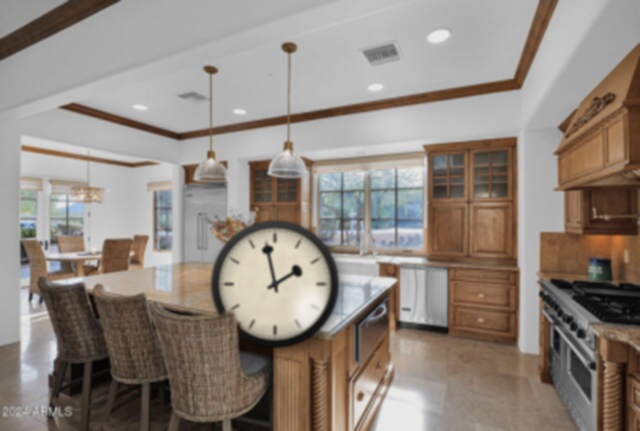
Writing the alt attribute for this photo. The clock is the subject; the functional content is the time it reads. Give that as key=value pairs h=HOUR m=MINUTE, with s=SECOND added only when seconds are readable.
h=1 m=58
